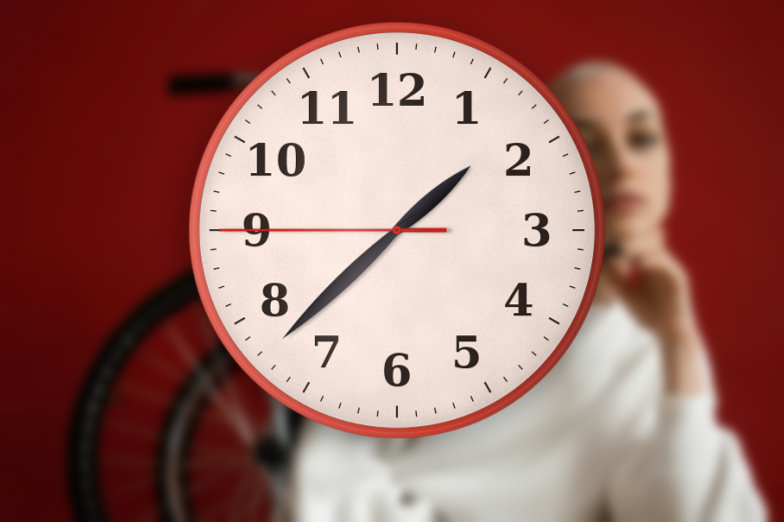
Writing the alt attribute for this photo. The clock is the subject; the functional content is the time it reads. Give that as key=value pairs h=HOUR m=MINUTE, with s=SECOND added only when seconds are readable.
h=1 m=37 s=45
